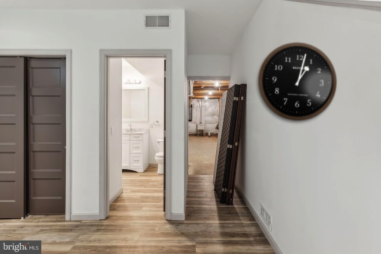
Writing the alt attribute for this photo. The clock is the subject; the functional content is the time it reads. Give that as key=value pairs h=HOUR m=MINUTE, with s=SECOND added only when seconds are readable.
h=1 m=2
